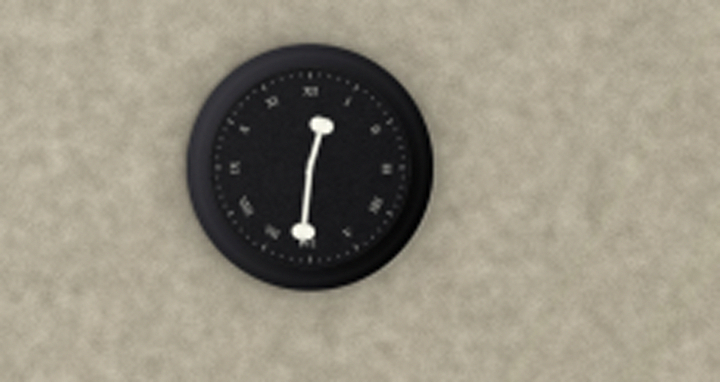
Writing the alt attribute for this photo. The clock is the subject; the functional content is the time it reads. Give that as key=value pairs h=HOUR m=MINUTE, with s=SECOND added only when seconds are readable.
h=12 m=31
